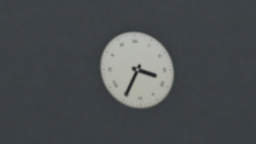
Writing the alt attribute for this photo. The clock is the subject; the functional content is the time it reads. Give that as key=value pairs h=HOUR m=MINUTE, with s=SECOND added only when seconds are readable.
h=3 m=35
